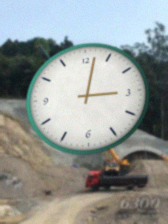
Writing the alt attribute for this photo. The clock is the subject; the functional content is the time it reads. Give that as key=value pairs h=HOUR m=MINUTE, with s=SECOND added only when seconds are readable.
h=3 m=2
